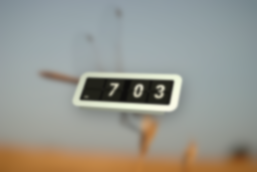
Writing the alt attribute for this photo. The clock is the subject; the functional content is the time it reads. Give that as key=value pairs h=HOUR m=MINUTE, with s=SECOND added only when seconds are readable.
h=7 m=3
